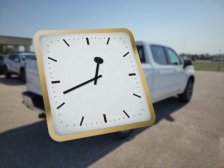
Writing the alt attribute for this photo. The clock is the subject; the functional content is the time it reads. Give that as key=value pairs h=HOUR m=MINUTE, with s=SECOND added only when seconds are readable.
h=12 m=42
